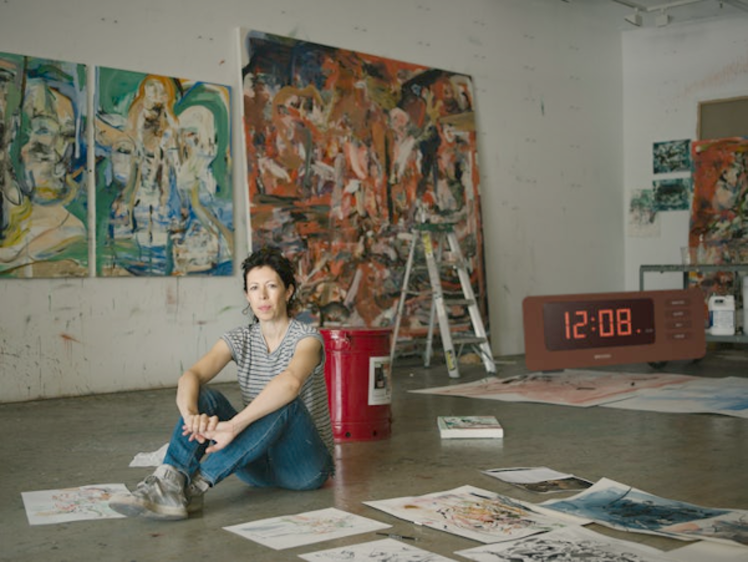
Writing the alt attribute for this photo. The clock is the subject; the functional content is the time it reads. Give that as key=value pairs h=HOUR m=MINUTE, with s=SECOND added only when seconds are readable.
h=12 m=8
